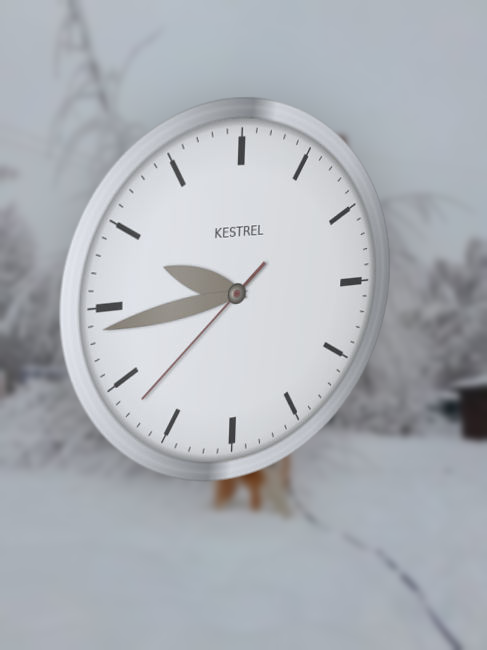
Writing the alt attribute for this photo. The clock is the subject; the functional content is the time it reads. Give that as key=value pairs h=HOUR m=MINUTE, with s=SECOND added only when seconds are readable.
h=9 m=43 s=38
